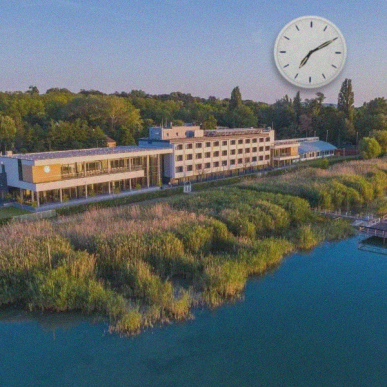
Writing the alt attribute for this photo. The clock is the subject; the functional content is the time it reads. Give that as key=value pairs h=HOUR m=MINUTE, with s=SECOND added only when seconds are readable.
h=7 m=10
